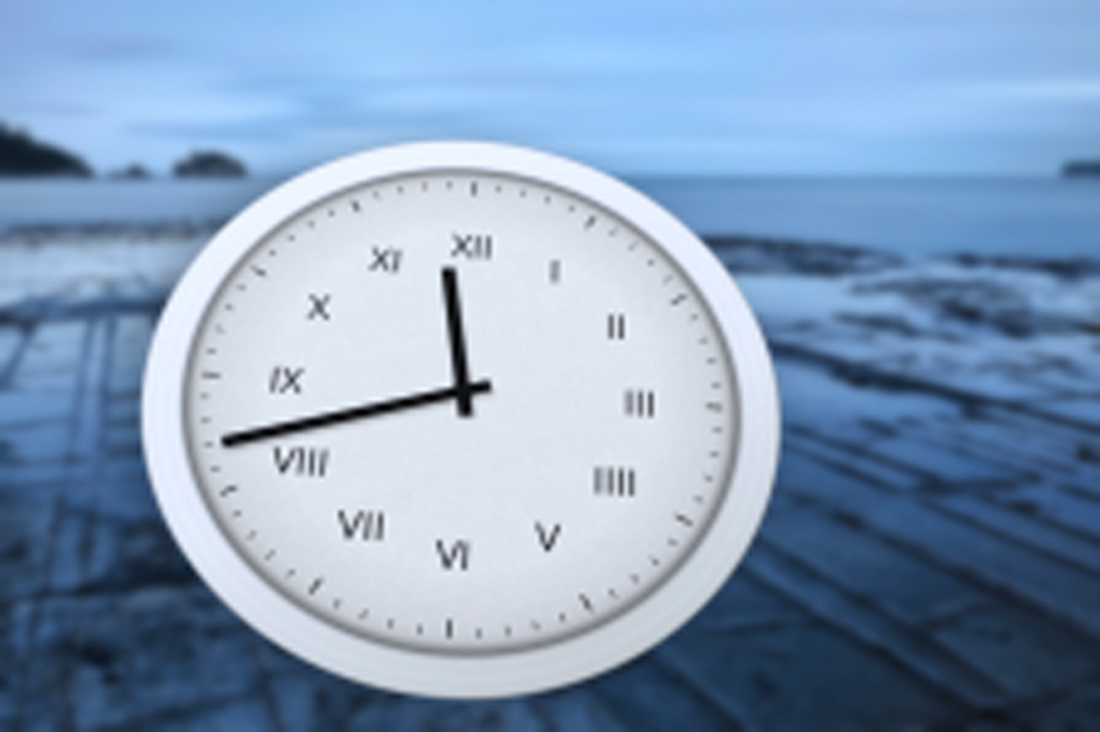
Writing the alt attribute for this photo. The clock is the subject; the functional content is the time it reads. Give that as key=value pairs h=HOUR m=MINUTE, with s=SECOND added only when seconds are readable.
h=11 m=42
